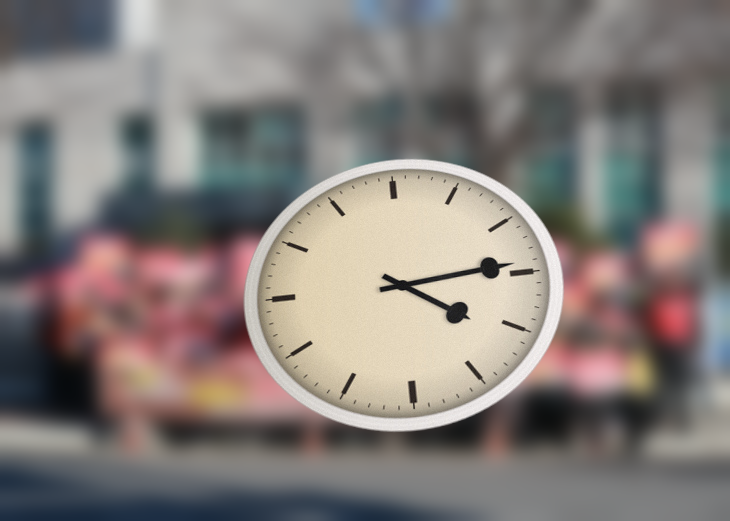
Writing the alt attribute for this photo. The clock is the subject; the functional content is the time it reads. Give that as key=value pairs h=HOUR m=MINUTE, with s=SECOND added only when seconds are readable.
h=4 m=14
